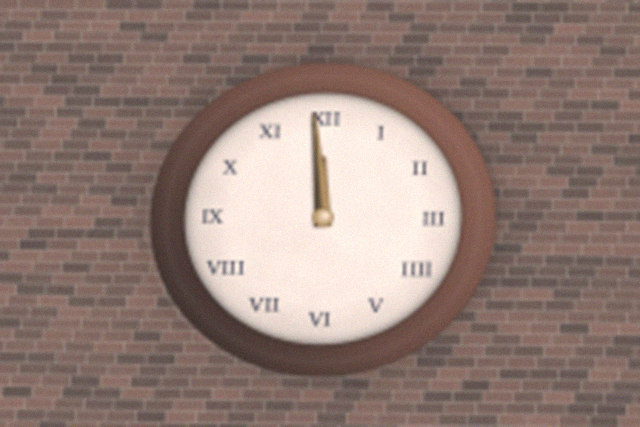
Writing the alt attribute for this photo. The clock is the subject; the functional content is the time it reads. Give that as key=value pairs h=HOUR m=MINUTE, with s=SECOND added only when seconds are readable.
h=11 m=59
